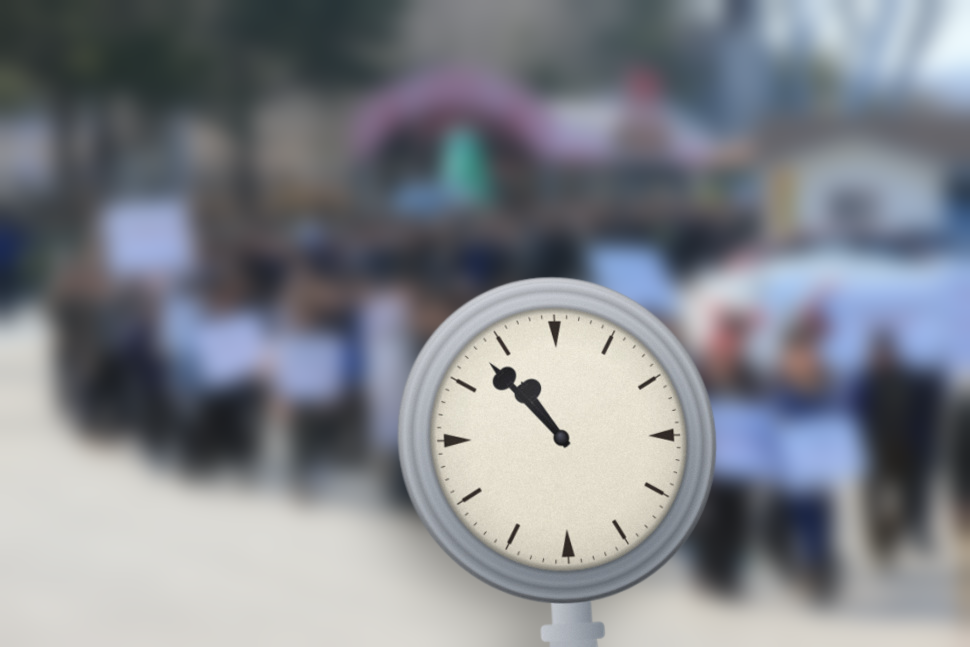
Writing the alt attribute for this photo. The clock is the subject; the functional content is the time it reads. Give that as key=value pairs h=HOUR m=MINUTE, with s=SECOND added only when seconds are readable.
h=10 m=53
